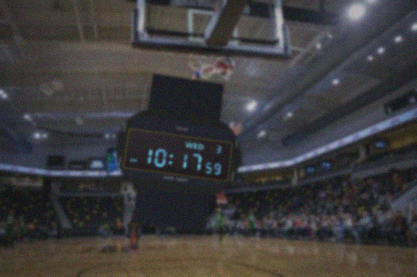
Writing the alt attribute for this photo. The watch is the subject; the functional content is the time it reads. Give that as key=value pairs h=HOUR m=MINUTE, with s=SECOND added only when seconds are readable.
h=10 m=17 s=59
